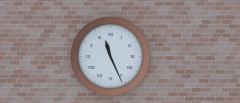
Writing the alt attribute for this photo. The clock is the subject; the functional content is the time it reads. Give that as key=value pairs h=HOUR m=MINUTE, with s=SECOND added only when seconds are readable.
h=11 m=26
